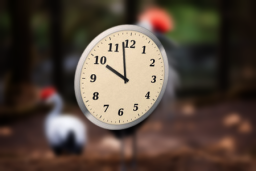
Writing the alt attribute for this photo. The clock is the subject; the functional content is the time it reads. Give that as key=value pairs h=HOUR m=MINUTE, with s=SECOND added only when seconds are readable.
h=9 m=58
